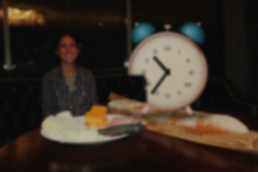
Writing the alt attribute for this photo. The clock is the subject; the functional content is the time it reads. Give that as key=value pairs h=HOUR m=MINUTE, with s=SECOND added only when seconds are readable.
h=10 m=36
